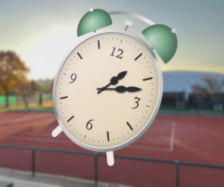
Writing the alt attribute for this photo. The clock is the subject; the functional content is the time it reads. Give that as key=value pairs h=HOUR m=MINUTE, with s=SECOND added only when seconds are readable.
h=1 m=12
